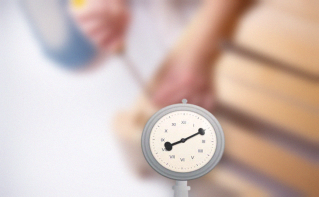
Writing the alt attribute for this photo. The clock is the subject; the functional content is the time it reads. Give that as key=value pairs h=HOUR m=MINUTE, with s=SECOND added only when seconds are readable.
h=8 m=10
